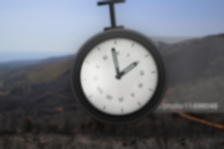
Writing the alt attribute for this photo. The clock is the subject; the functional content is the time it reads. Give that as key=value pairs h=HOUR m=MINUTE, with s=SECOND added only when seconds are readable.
h=1 m=59
